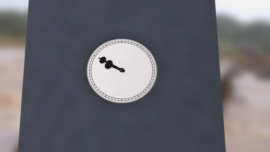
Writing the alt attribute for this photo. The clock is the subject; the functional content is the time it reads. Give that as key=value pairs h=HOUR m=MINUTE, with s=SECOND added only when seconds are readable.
h=9 m=50
